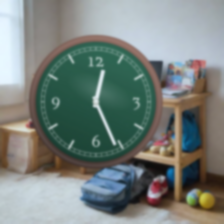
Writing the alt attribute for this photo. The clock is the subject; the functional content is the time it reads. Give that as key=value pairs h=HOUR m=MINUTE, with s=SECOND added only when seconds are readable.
h=12 m=26
